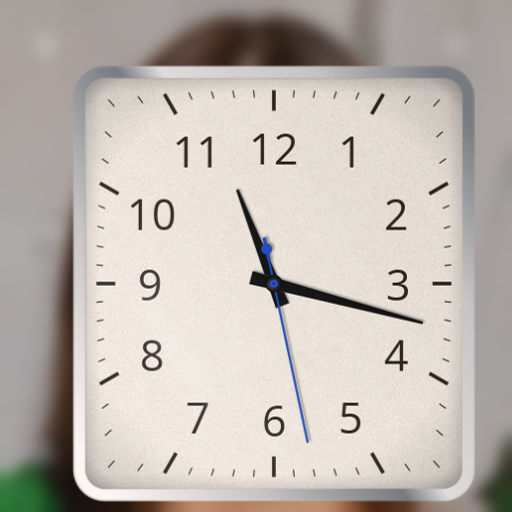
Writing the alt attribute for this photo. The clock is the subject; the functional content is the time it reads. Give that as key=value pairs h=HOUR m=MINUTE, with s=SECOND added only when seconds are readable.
h=11 m=17 s=28
